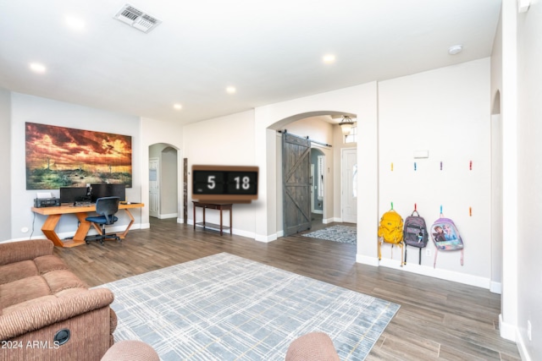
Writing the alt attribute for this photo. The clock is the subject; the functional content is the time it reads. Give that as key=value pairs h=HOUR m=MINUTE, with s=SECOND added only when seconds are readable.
h=5 m=18
